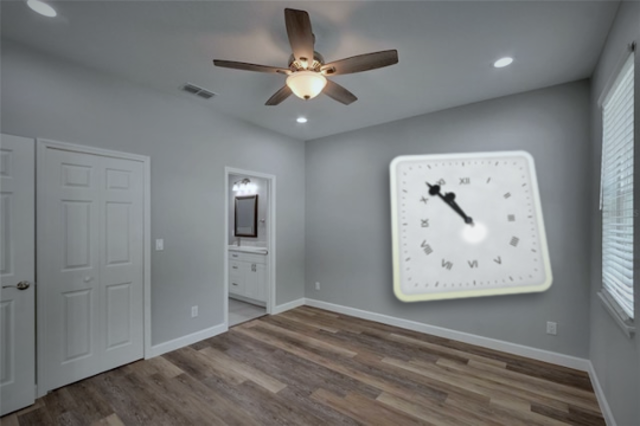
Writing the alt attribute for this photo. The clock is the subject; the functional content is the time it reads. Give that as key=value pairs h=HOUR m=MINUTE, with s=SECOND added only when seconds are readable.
h=10 m=53
